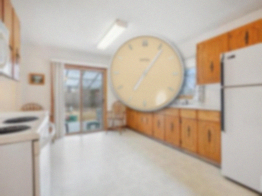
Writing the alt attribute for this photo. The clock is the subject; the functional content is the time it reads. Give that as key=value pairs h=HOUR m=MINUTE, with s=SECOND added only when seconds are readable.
h=7 m=6
